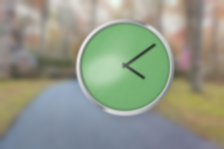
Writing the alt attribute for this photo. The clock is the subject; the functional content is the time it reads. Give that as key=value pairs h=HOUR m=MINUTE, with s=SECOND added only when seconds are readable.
h=4 m=9
